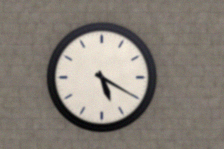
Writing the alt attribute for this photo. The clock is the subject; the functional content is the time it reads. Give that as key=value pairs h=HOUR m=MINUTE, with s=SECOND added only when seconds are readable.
h=5 m=20
